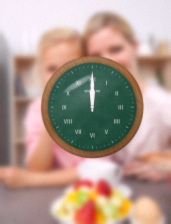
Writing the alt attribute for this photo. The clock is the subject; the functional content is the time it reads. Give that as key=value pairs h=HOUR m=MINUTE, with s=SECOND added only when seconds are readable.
h=12 m=0
